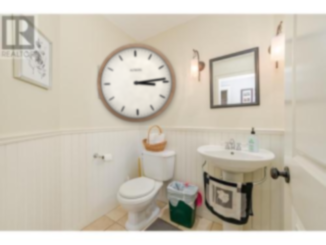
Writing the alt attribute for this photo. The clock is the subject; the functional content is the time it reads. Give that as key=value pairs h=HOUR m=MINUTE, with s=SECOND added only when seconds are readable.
h=3 m=14
